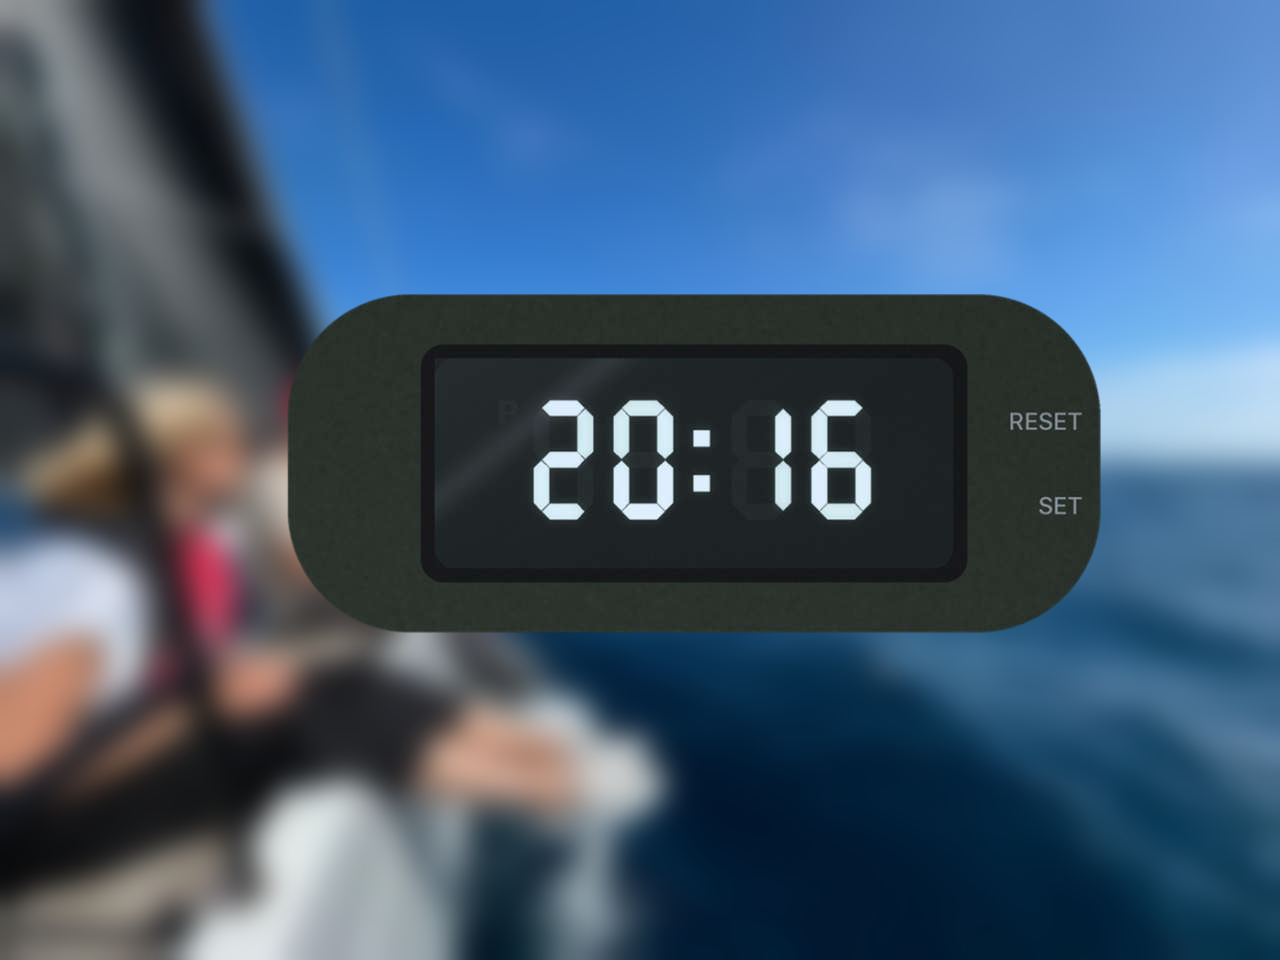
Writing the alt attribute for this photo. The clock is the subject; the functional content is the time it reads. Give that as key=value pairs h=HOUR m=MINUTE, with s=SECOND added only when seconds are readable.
h=20 m=16
